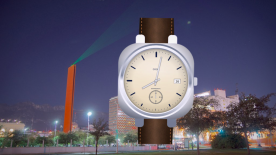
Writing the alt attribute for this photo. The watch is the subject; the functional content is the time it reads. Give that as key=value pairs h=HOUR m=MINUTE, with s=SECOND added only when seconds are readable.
h=8 m=2
